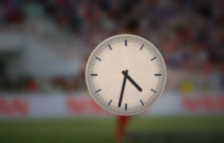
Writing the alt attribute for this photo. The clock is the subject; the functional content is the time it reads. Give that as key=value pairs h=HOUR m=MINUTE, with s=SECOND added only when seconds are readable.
h=4 m=32
